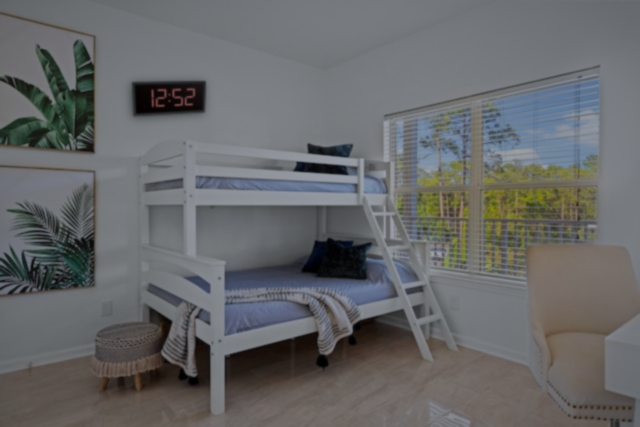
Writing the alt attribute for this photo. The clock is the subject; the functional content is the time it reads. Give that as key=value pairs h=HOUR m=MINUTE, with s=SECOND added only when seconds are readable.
h=12 m=52
